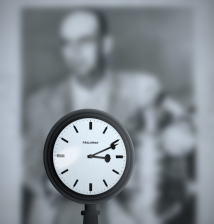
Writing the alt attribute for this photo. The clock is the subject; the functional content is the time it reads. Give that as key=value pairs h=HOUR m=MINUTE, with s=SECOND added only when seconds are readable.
h=3 m=11
